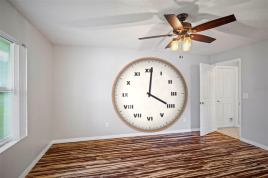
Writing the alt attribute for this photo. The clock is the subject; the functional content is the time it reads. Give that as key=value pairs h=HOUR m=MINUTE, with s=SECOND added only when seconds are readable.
h=4 m=1
